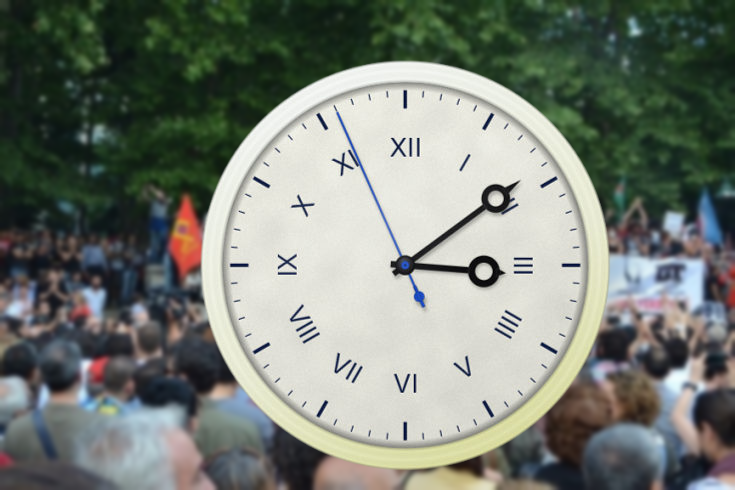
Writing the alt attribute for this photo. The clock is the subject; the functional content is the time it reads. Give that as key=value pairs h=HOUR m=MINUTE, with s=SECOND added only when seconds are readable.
h=3 m=8 s=56
